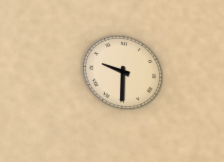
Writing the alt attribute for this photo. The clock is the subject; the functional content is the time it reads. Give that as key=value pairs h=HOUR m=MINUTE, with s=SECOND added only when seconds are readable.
h=9 m=30
